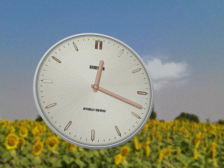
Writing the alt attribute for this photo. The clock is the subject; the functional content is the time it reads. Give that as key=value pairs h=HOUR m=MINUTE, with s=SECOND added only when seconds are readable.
h=12 m=18
